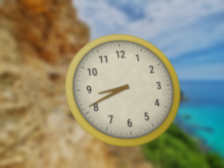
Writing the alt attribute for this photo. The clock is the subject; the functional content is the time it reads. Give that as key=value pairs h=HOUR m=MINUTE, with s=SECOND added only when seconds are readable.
h=8 m=41
